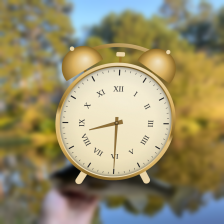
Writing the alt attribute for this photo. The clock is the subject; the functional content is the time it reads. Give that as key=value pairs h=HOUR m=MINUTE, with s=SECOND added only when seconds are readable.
h=8 m=30
